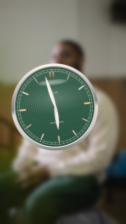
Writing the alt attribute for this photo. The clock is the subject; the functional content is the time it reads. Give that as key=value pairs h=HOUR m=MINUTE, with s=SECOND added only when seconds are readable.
h=5 m=58
